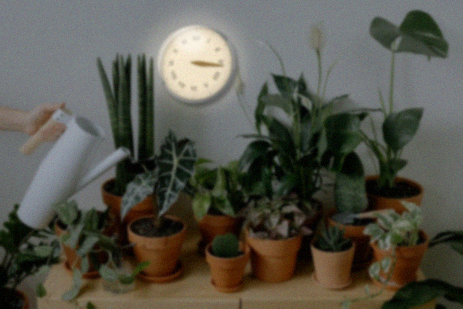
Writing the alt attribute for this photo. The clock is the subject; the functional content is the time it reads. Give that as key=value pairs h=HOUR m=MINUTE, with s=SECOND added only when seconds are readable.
h=3 m=16
